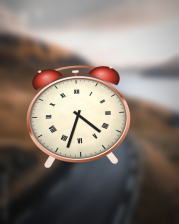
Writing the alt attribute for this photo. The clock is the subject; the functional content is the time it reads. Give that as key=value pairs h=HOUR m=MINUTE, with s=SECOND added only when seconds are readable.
h=4 m=33
